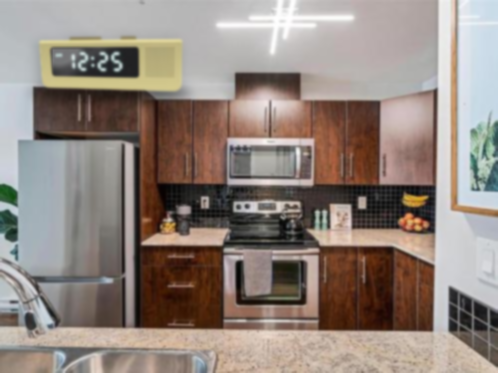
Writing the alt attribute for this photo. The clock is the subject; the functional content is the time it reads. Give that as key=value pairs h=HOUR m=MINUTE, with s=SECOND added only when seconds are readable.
h=12 m=25
